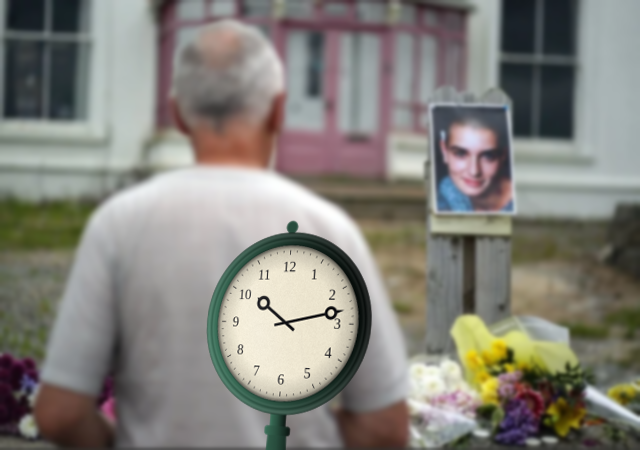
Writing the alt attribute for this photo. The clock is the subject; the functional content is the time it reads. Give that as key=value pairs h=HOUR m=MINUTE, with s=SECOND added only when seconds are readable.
h=10 m=13
